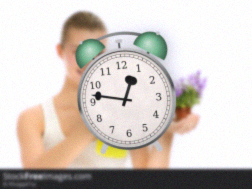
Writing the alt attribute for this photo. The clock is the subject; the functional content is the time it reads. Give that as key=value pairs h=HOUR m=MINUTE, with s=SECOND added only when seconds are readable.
h=12 m=47
